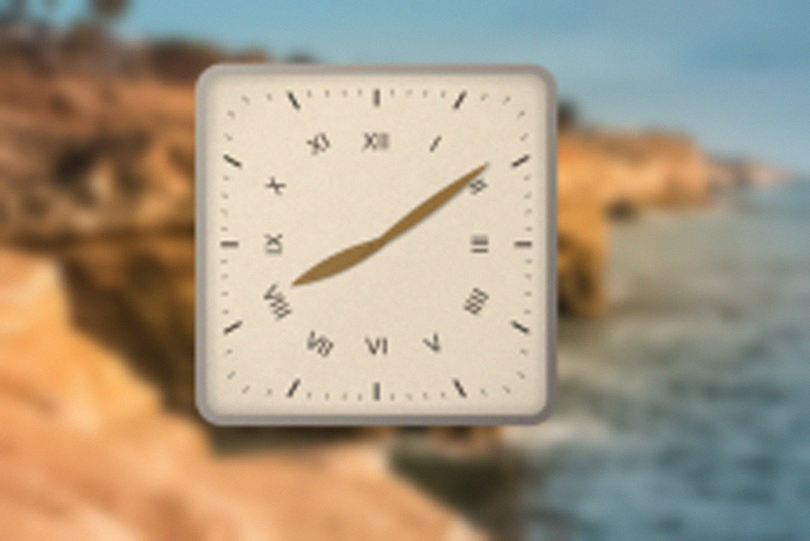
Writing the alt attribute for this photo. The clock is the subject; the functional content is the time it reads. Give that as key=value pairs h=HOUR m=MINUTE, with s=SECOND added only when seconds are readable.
h=8 m=9
